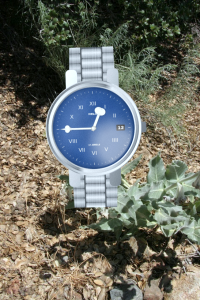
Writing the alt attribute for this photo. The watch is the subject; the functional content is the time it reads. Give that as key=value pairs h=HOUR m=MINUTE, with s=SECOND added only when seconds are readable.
h=12 m=45
